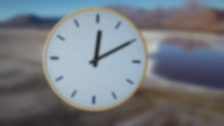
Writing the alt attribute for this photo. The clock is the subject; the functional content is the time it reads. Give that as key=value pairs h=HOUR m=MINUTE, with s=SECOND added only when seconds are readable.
h=12 m=10
